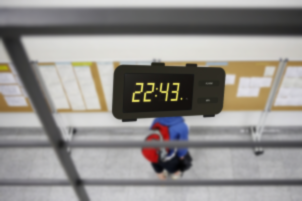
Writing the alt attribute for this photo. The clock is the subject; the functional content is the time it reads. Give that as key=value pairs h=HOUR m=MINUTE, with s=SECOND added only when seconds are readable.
h=22 m=43
